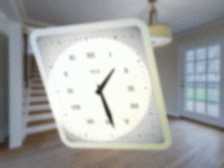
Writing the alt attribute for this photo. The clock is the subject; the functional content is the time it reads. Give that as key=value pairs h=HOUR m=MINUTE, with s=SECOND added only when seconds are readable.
h=1 m=29
